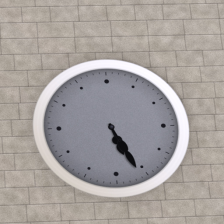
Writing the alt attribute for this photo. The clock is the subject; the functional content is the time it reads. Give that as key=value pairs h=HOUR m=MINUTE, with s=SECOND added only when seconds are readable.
h=5 m=26
